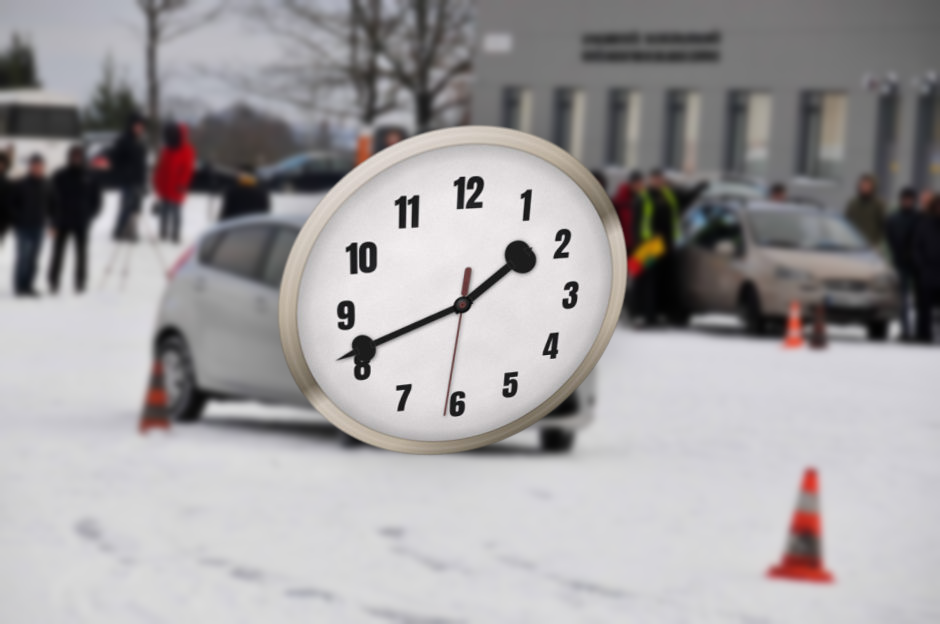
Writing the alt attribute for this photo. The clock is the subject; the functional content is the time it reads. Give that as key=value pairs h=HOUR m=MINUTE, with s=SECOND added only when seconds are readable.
h=1 m=41 s=31
